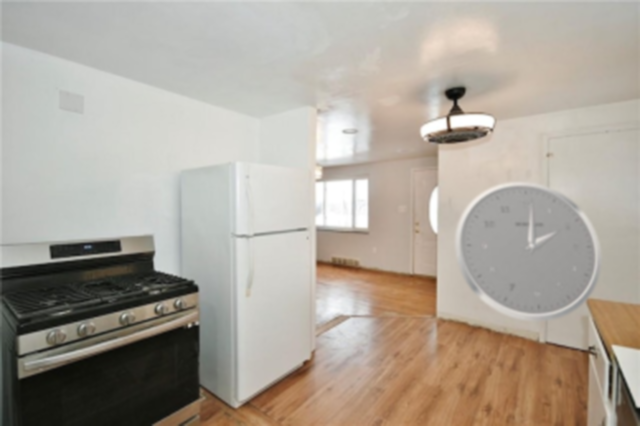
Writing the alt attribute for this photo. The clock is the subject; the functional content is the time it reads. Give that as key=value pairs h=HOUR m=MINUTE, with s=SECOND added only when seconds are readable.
h=2 m=1
